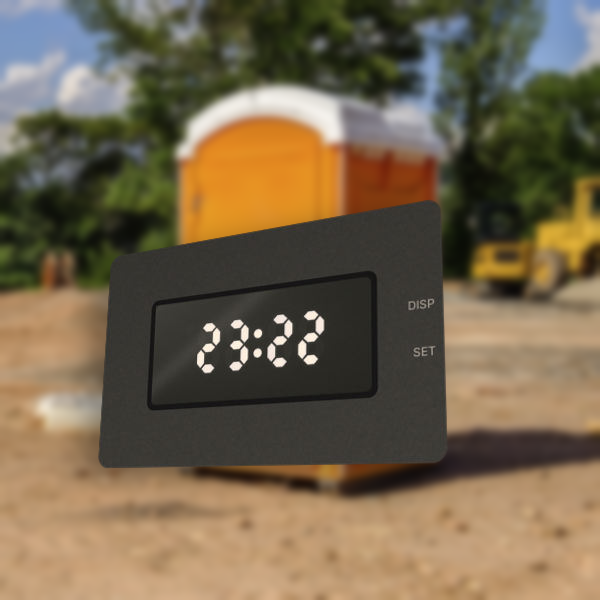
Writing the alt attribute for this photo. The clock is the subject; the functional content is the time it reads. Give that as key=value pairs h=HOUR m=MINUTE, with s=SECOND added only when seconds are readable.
h=23 m=22
